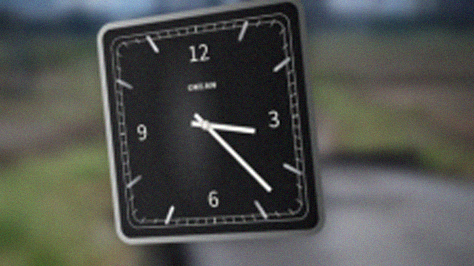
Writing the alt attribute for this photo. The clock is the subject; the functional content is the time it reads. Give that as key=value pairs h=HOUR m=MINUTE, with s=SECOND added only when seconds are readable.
h=3 m=23
